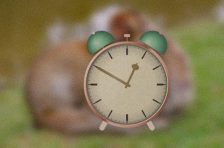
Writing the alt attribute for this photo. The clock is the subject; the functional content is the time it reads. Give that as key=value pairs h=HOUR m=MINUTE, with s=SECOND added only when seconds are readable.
h=12 m=50
